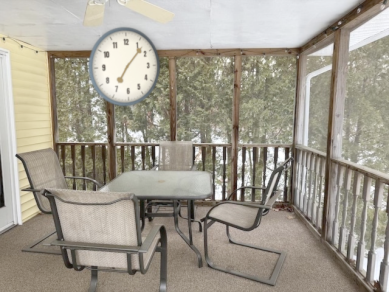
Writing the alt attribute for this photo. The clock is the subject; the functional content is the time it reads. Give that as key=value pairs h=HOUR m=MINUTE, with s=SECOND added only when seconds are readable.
h=7 m=7
